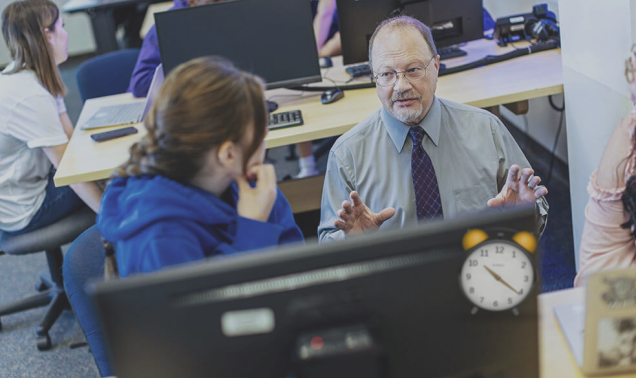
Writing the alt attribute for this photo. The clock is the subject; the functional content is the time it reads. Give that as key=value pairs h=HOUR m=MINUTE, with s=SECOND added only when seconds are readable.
h=10 m=21
